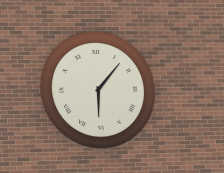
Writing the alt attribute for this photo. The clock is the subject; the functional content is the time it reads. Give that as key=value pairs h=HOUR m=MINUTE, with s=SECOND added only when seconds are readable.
h=6 m=7
